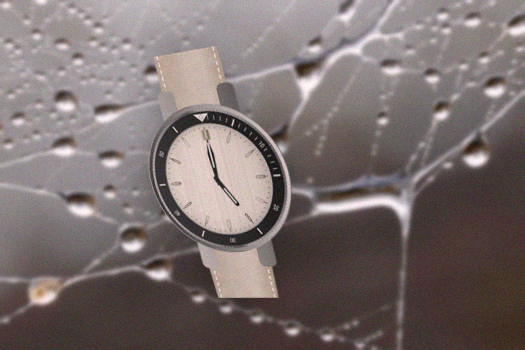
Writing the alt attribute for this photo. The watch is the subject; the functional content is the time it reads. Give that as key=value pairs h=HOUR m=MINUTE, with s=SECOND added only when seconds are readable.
h=5 m=0
